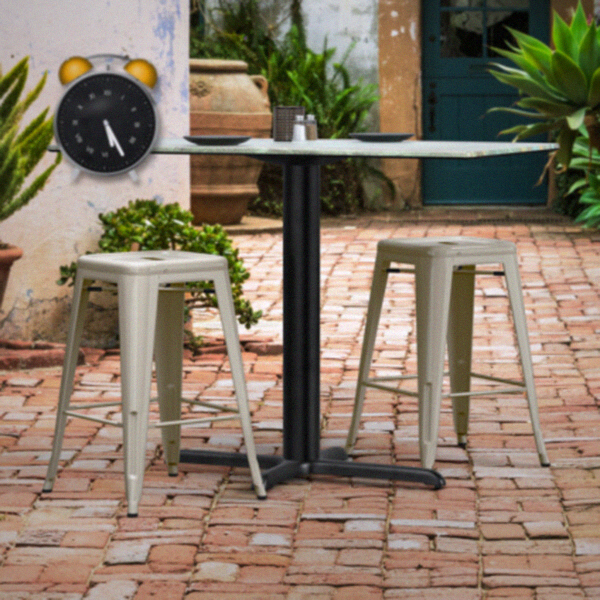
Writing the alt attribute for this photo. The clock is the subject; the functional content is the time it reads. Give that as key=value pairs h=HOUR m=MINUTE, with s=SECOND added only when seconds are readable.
h=5 m=25
